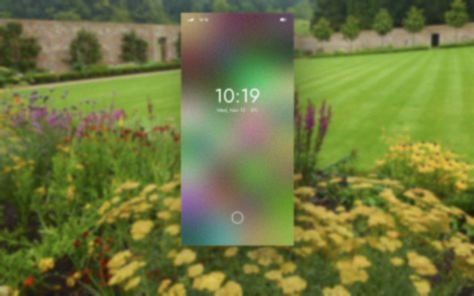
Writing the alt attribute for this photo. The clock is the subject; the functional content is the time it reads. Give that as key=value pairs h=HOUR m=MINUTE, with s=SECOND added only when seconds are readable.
h=10 m=19
